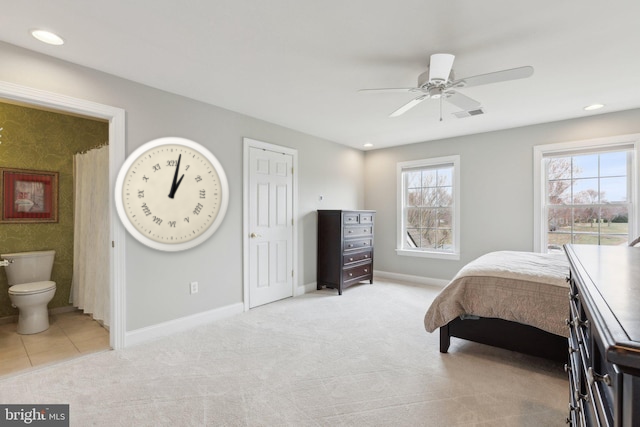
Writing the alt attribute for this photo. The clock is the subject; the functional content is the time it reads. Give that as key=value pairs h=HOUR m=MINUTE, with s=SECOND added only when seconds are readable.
h=1 m=2
